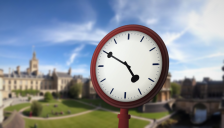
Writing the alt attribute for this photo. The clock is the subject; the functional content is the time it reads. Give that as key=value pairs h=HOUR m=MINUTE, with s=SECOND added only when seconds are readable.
h=4 m=50
